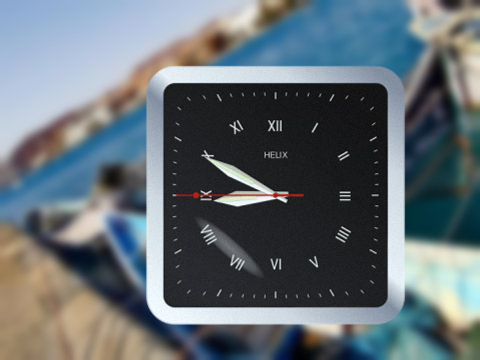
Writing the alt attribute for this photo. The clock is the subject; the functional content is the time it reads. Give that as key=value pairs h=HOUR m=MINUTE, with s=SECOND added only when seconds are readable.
h=8 m=49 s=45
